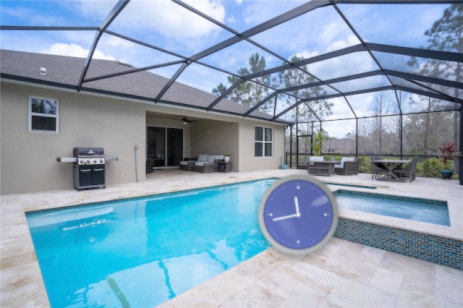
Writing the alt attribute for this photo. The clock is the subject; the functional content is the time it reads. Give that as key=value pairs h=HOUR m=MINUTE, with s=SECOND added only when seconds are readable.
h=11 m=43
